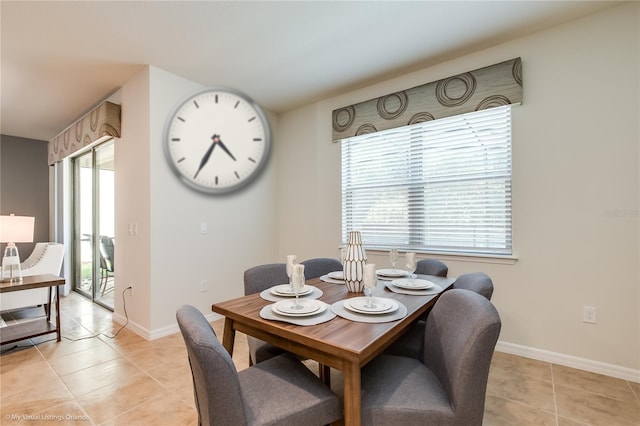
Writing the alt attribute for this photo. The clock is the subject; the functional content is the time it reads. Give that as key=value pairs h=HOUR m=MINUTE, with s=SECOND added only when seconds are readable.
h=4 m=35
